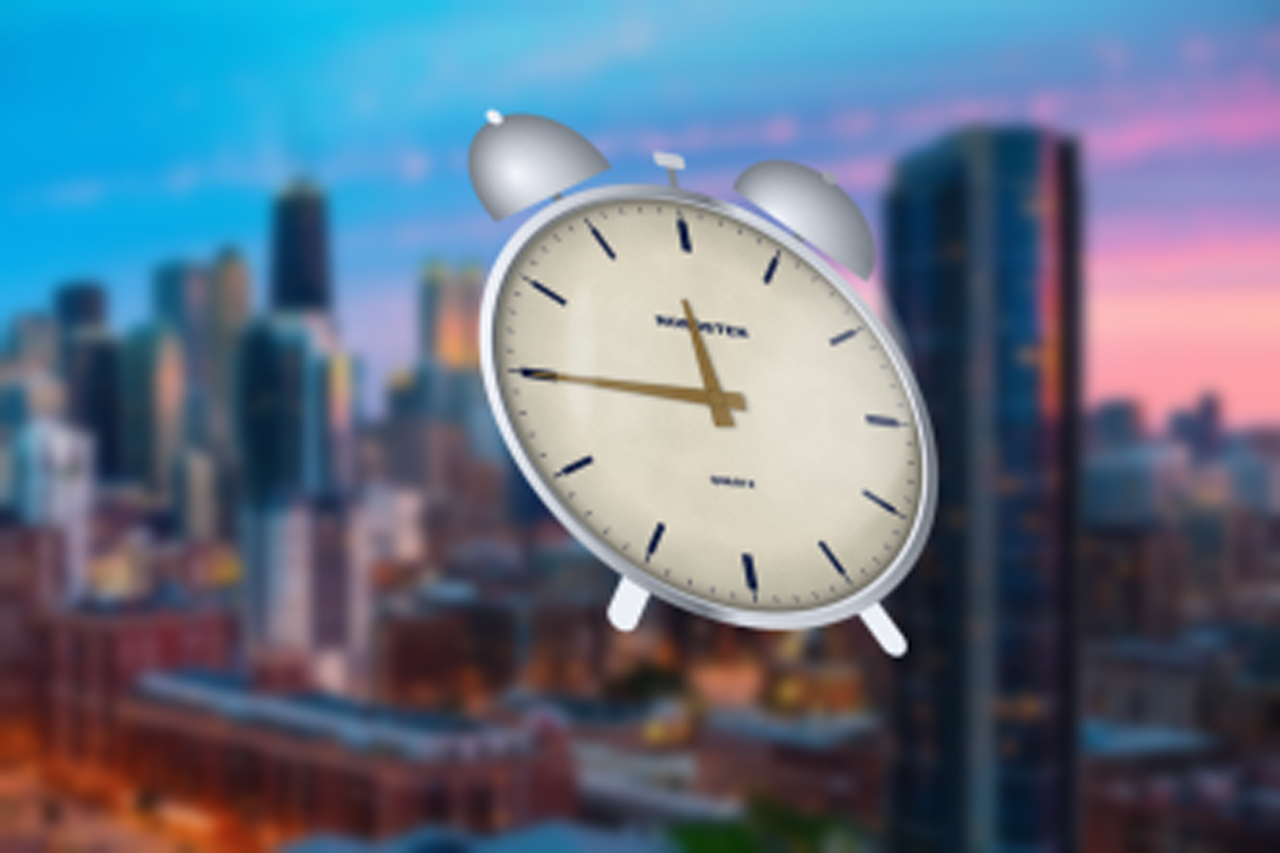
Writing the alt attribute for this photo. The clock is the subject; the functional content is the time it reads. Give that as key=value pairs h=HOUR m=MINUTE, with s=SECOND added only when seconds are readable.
h=11 m=45
